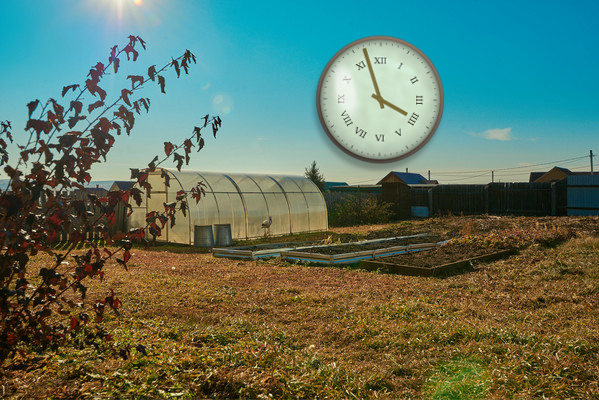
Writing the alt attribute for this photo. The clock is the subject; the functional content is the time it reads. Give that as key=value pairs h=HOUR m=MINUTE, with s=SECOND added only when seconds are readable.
h=3 m=57
